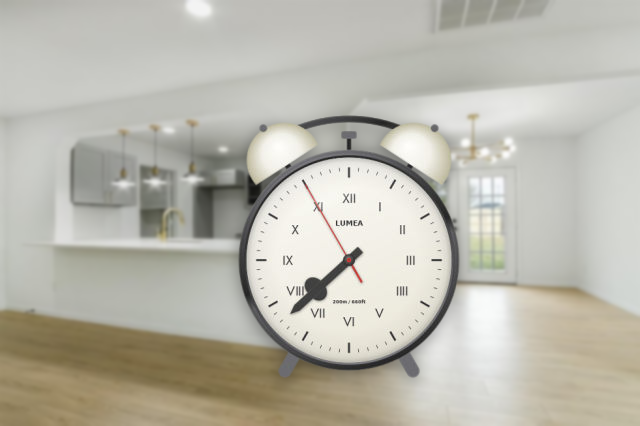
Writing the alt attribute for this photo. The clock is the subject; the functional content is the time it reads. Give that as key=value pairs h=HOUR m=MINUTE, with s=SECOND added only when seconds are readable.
h=7 m=37 s=55
